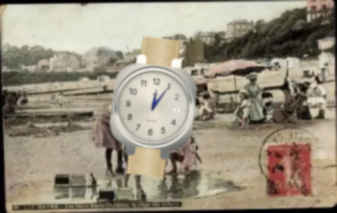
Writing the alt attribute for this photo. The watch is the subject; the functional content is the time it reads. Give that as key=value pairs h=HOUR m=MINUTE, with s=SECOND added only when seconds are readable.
h=12 m=5
